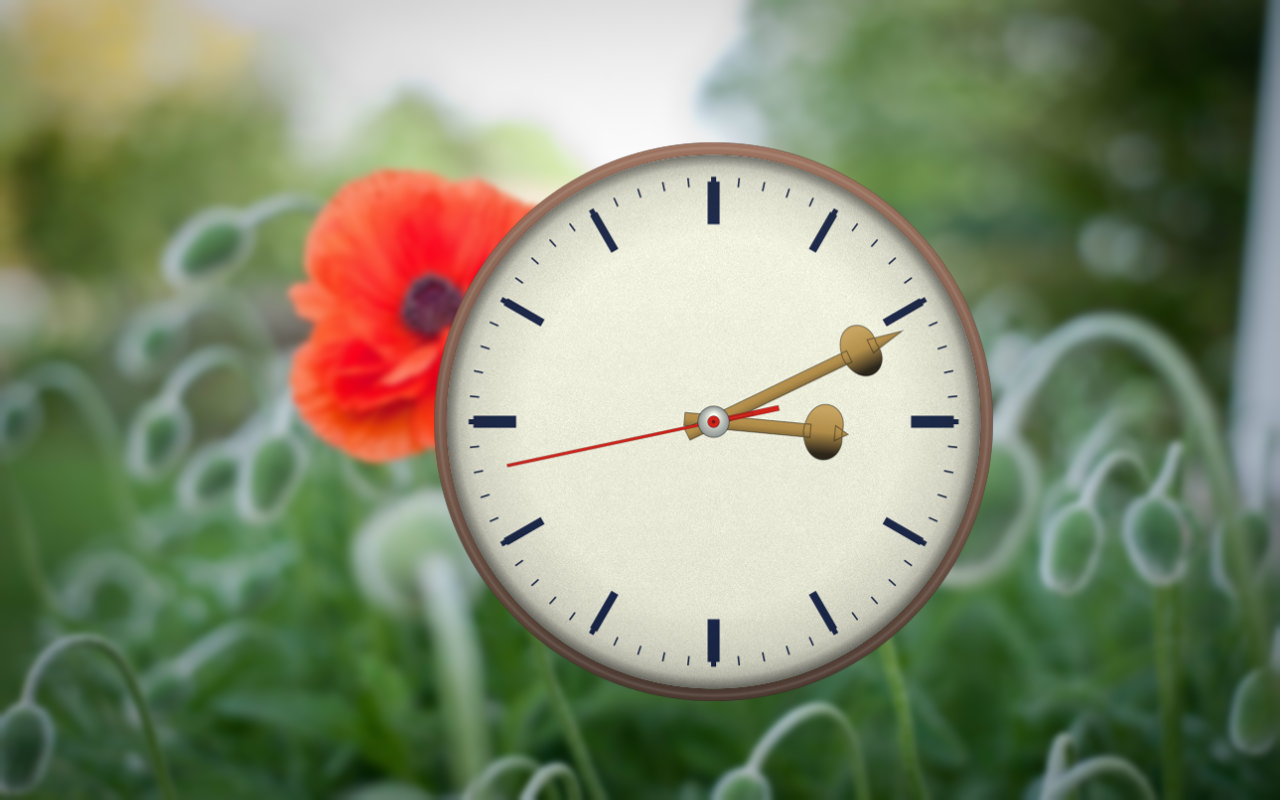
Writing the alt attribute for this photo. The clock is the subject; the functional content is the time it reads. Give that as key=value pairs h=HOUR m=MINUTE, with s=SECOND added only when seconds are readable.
h=3 m=10 s=43
